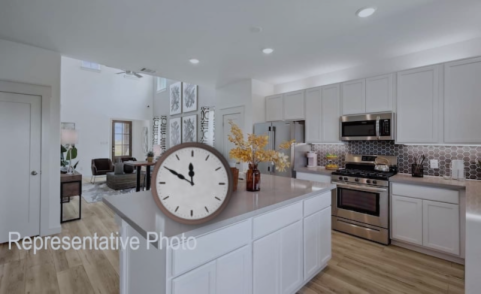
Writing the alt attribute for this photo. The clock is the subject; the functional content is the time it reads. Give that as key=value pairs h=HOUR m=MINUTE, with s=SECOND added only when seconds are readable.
h=11 m=50
